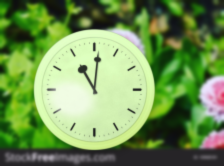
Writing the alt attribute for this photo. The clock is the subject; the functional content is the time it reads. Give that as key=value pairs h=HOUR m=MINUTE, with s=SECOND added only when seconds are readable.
h=11 m=1
